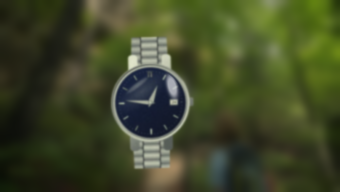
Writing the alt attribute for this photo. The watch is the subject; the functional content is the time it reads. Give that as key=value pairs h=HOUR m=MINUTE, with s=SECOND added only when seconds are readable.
h=12 m=46
